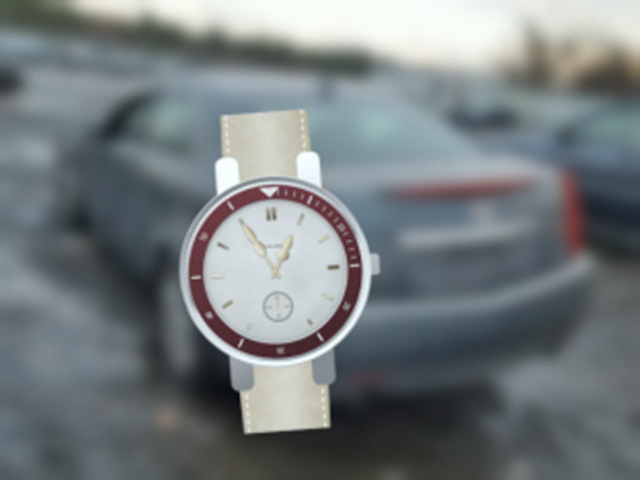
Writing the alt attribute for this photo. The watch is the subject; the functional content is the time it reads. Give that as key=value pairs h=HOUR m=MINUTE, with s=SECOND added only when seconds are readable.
h=12 m=55
